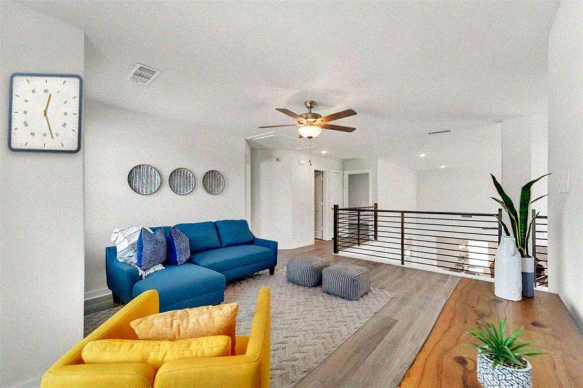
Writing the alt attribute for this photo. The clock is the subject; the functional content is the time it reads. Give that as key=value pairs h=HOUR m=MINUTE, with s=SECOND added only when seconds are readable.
h=12 m=27
